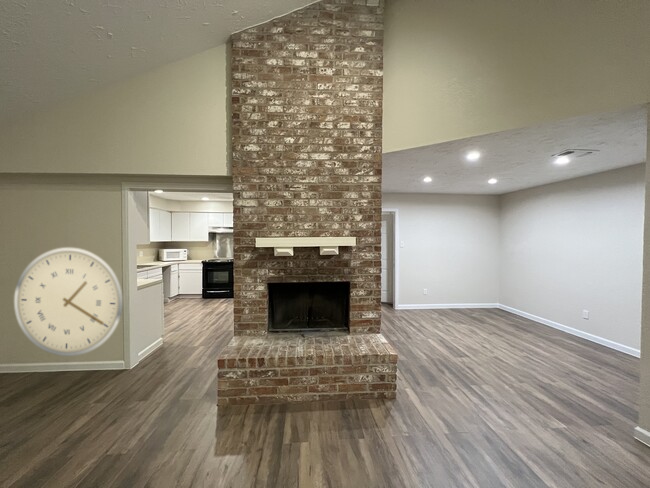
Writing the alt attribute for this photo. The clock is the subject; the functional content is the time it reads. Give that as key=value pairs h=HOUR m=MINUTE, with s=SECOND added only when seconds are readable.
h=1 m=20
